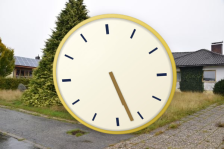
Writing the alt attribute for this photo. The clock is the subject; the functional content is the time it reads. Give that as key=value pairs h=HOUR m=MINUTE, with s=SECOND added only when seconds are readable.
h=5 m=27
